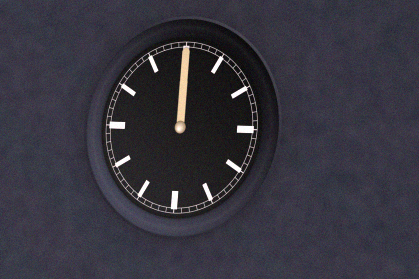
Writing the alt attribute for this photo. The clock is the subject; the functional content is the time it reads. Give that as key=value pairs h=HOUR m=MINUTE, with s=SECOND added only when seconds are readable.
h=12 m=0
